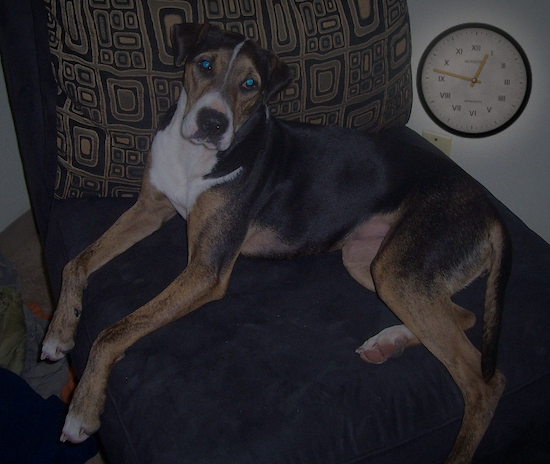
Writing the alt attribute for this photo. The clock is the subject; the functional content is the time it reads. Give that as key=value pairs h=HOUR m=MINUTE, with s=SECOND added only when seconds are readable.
h=12 m=47
